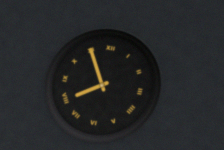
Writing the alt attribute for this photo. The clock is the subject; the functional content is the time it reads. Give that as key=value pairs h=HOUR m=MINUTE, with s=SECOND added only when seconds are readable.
h=7 m=55
